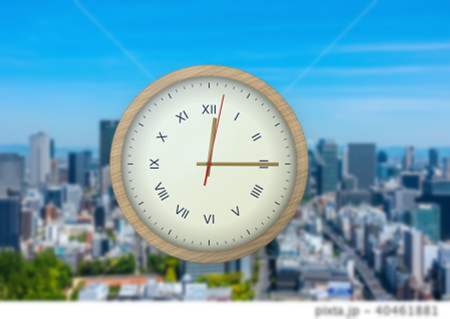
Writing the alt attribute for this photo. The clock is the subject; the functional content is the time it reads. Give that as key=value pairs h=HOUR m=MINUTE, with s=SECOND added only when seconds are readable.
h=12 m=15 s=2
